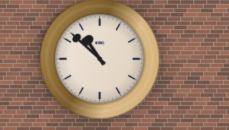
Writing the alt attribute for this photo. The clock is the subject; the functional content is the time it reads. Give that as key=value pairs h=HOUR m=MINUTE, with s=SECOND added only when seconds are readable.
h=10 m=52
